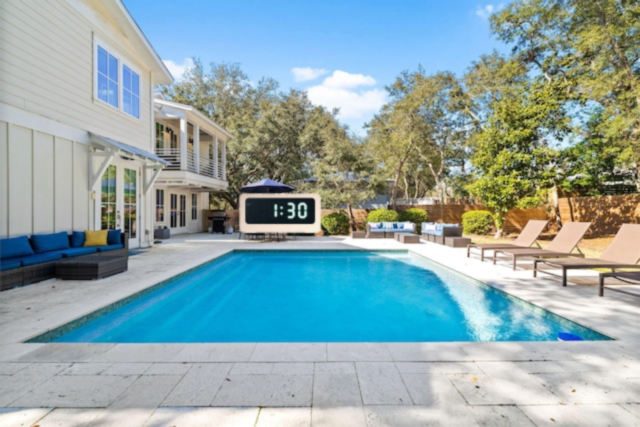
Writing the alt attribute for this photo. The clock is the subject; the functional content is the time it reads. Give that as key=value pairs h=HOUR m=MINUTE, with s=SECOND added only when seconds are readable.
h=1 m=30
